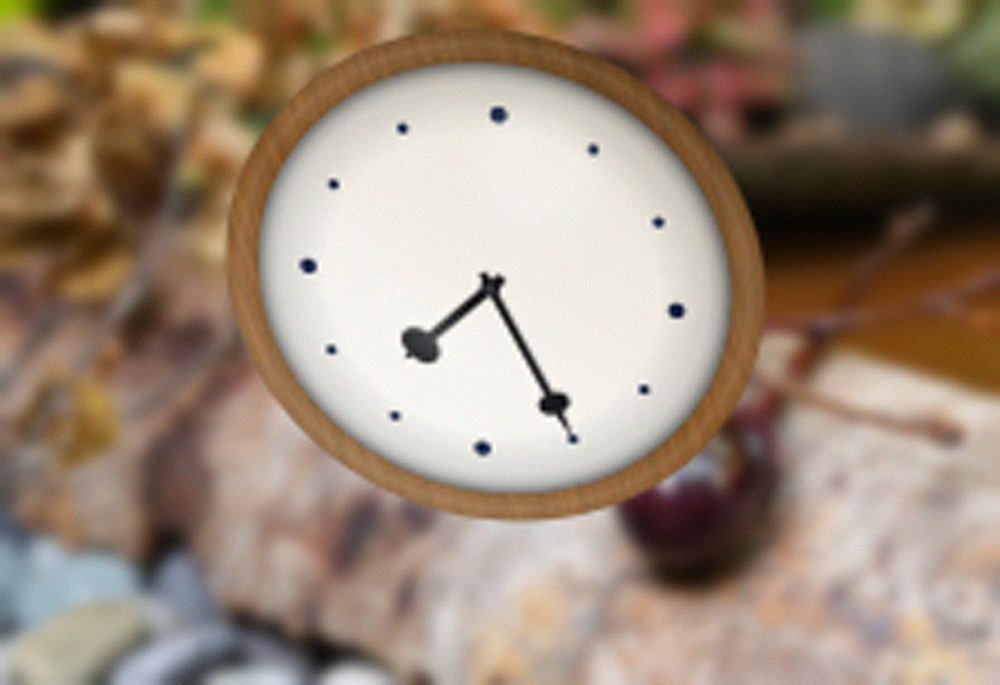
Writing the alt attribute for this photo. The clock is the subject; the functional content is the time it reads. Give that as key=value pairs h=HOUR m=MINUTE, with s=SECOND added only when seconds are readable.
h=7 m=25
